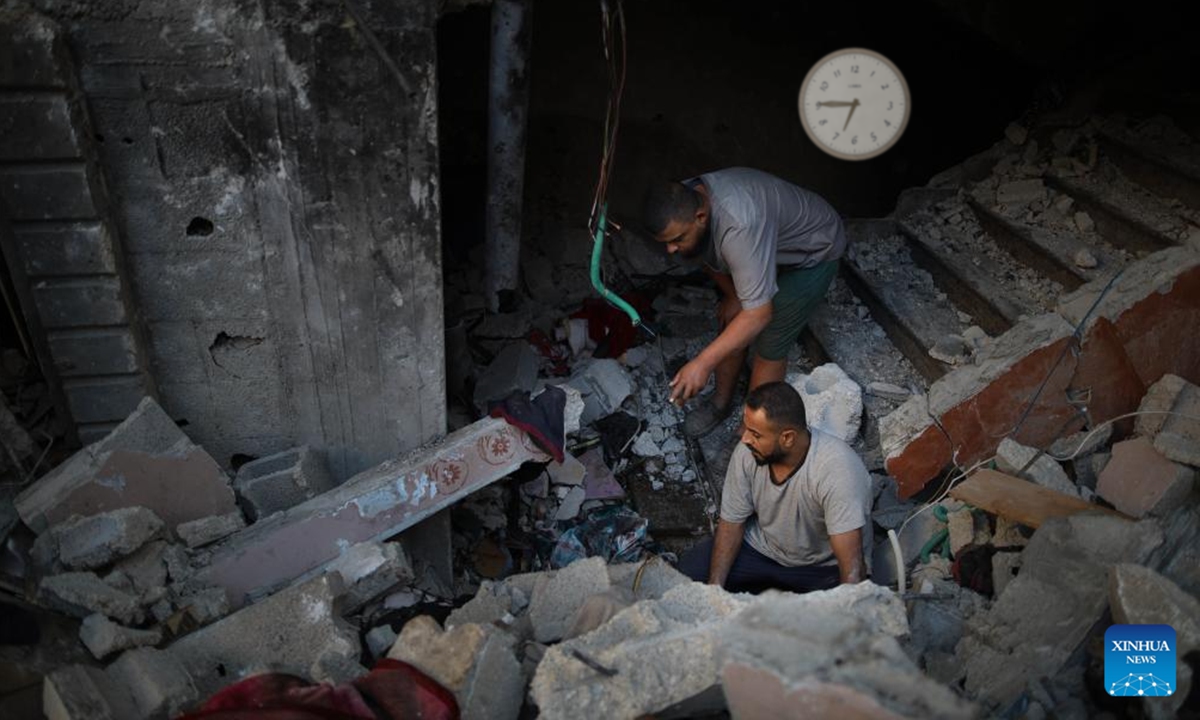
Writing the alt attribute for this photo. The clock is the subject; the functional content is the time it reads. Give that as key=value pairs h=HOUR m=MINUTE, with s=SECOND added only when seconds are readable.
h=6 m=45
